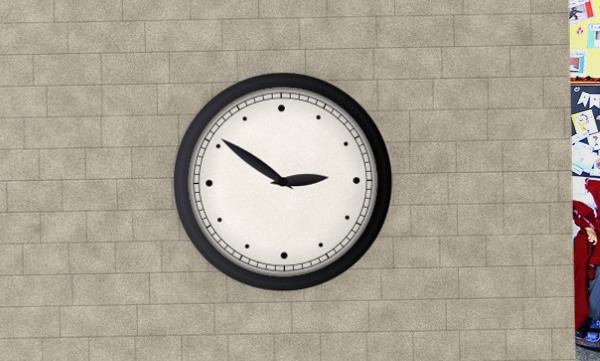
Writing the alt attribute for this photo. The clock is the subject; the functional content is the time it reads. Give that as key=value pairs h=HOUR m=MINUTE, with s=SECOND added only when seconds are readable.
h=2 m=51
